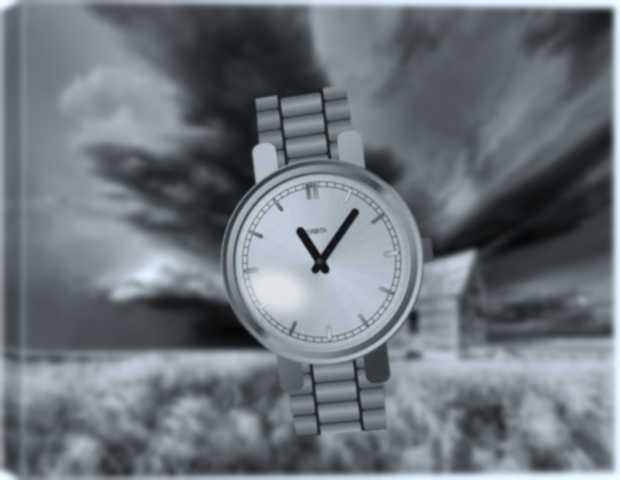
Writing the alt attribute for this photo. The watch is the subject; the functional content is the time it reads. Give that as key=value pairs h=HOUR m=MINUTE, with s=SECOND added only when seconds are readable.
h=11 m=7
